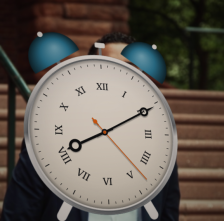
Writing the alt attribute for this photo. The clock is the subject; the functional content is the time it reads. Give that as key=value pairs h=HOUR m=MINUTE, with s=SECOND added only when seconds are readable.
h=8 m=10 s=23
